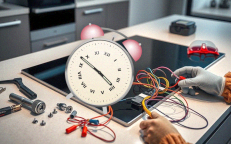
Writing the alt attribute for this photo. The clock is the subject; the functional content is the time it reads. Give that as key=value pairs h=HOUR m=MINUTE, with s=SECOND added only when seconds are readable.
h=3 m=48
